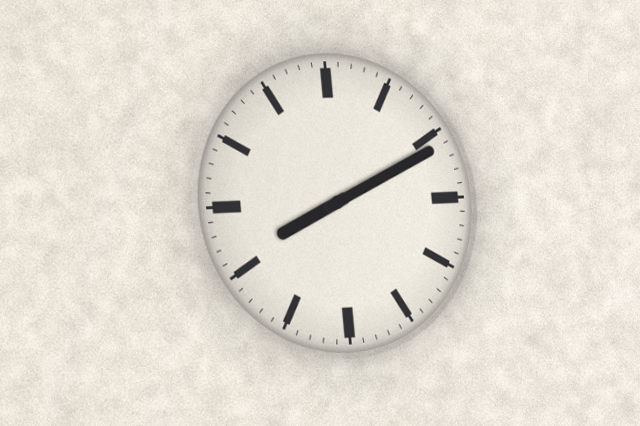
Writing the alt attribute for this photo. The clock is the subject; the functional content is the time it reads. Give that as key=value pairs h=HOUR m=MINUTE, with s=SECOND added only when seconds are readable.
h=8 m=11
